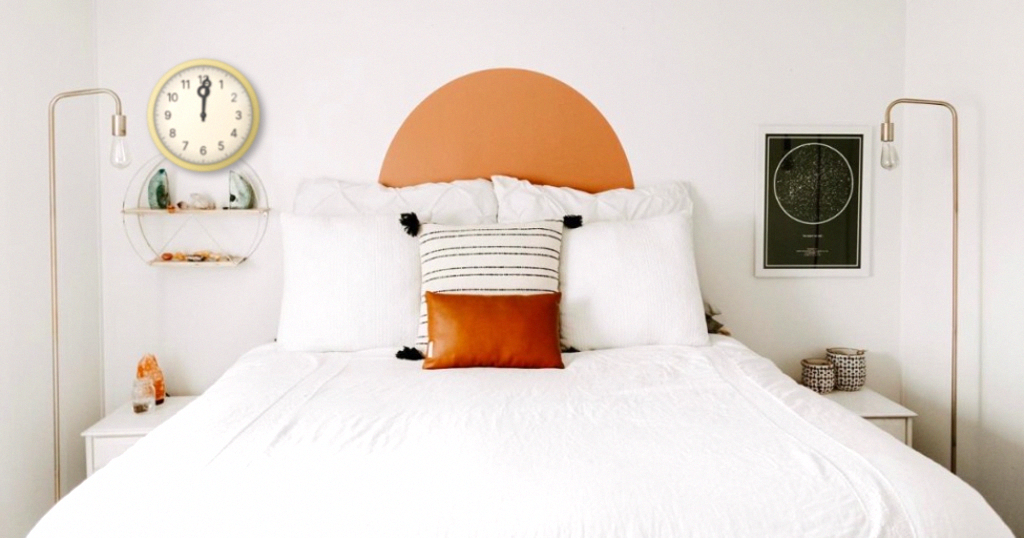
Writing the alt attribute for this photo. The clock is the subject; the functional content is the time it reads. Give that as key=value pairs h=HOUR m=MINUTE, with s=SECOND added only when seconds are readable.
h=12 m=1
